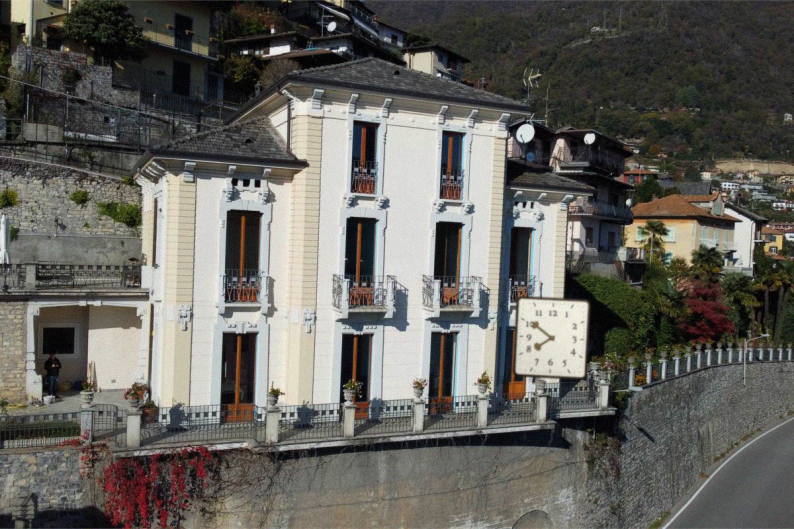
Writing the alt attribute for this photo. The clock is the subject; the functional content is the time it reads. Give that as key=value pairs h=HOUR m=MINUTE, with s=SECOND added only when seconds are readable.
h=7 m=51
